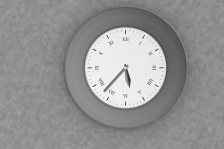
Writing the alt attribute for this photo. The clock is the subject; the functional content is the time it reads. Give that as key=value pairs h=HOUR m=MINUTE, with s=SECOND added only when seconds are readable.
h=5 m=37
